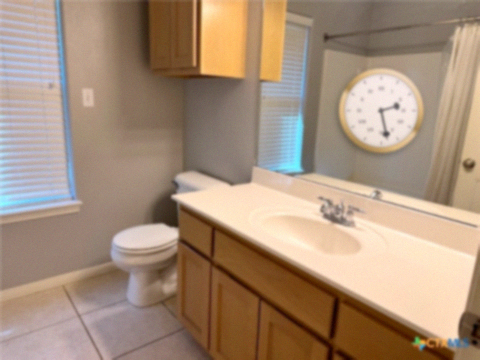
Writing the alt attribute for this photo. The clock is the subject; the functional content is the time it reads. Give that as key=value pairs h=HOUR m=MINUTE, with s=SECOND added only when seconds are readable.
h=2 m=28
